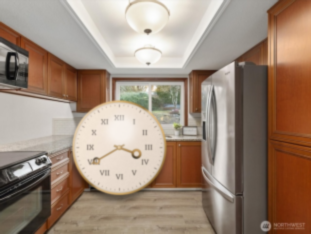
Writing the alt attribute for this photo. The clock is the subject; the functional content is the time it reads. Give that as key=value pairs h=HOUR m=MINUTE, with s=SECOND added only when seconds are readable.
h=3 m=40
